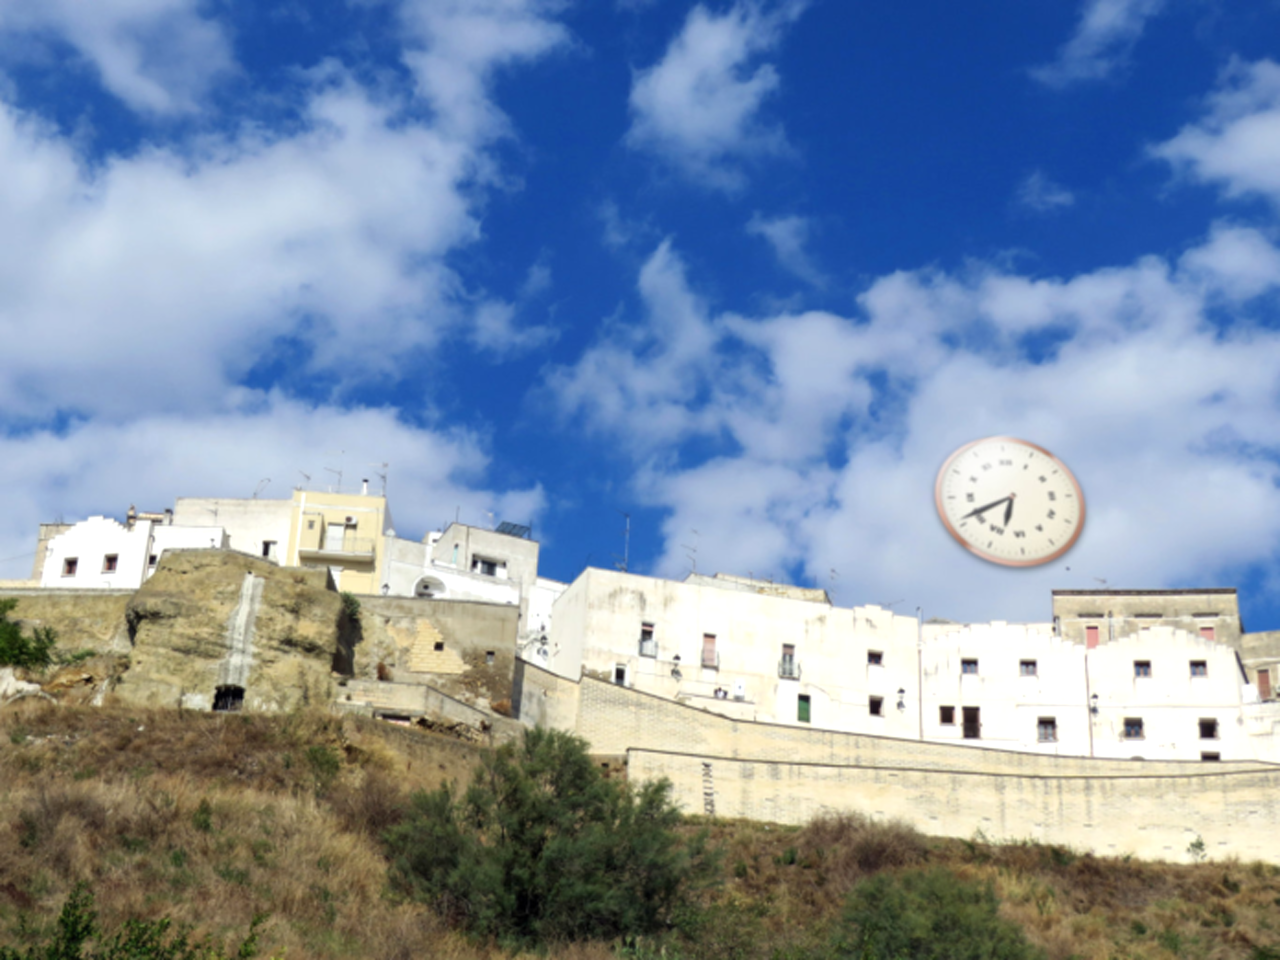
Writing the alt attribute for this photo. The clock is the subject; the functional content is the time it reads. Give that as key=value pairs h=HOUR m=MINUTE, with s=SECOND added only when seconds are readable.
h=6 m=41
